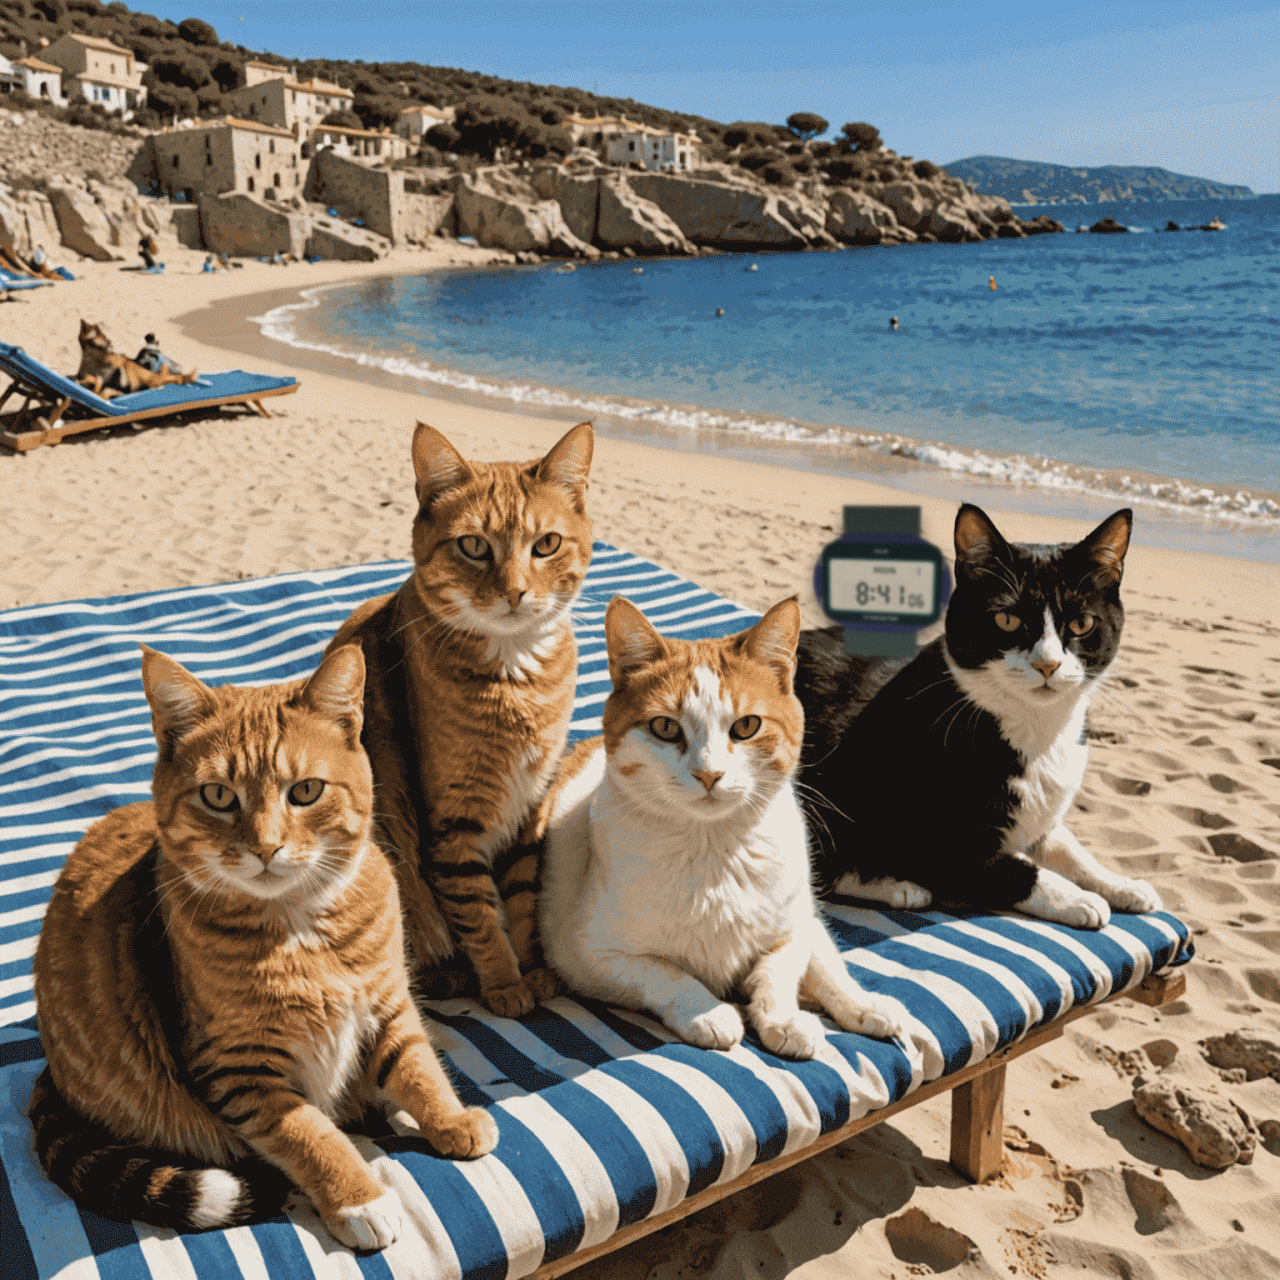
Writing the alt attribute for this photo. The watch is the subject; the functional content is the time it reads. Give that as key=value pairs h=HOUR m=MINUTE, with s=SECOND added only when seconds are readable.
h=8 m=41
